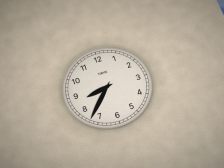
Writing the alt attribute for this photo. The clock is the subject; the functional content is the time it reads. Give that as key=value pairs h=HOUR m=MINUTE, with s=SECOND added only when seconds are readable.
h=8 m=37
